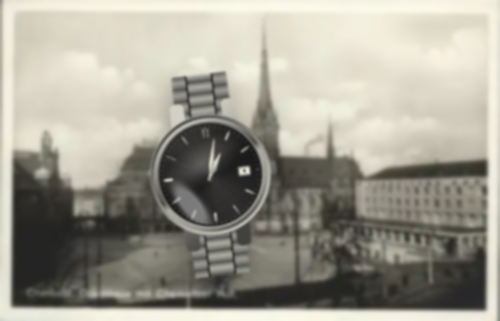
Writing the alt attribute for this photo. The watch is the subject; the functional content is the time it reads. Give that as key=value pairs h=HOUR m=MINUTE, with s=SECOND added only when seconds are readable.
h=1 m=2
